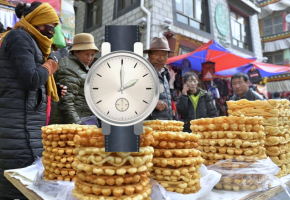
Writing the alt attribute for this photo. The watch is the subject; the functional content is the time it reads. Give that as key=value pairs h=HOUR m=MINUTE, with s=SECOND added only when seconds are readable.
h=2 m=0
